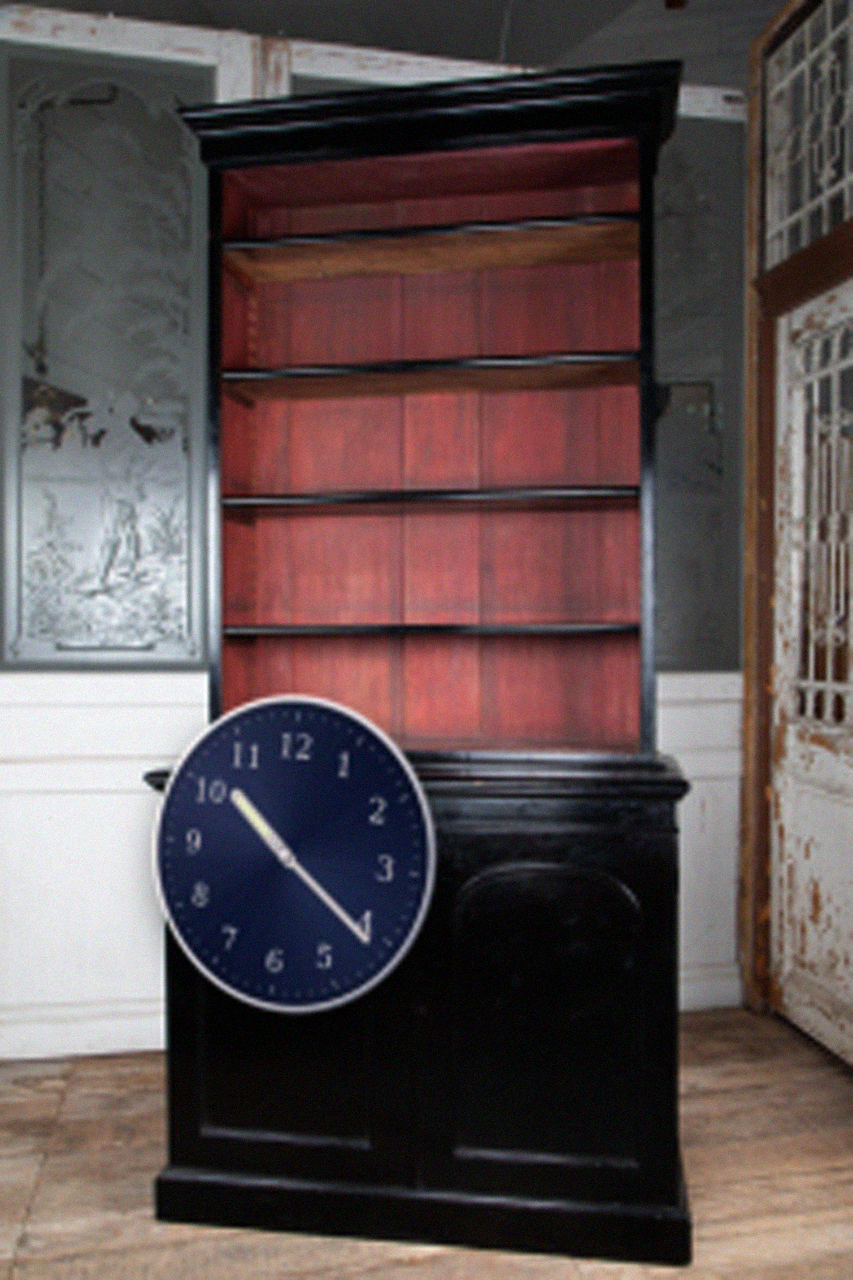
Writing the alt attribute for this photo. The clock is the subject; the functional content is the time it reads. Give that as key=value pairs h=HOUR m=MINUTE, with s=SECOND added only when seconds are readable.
h=10 m=21
